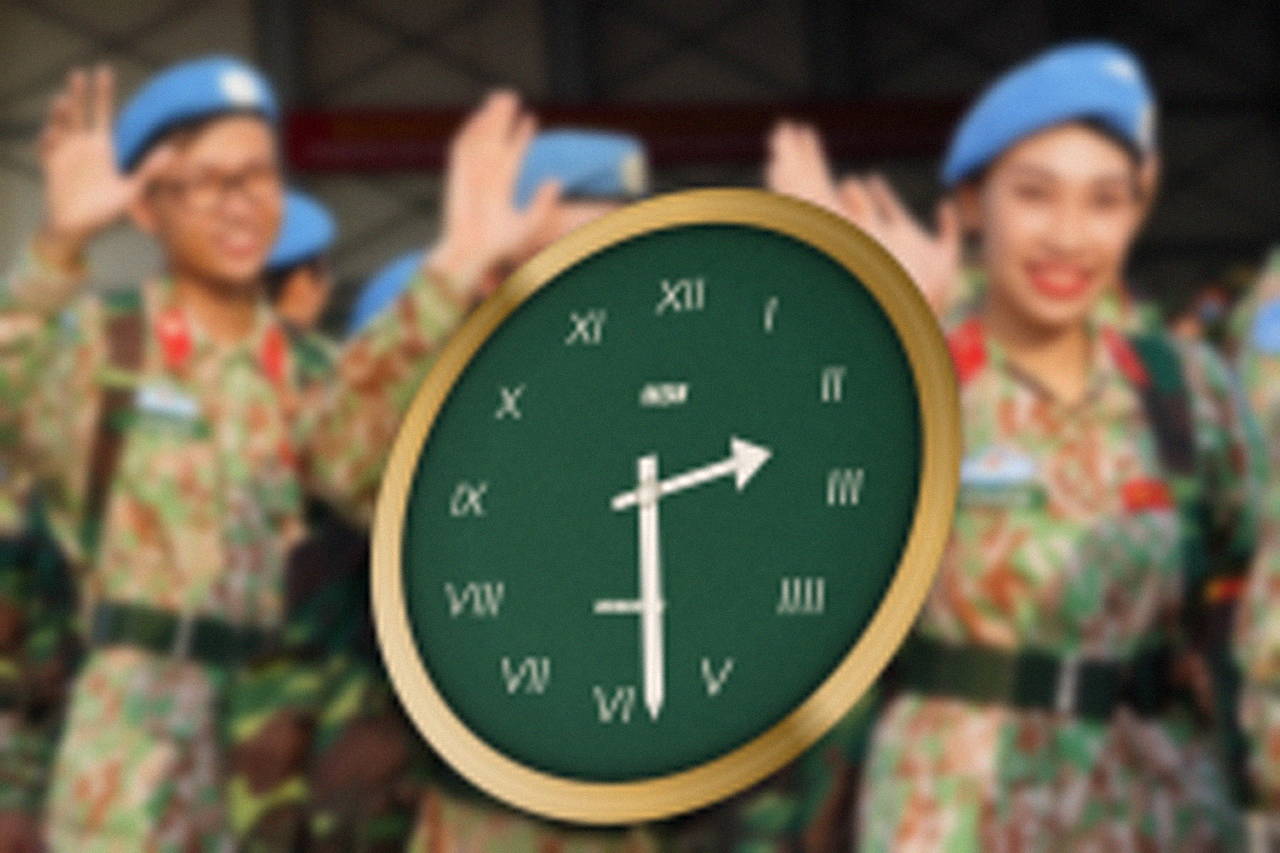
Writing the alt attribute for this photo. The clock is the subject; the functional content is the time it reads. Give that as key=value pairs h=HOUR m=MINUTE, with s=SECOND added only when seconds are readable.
h=2 m=28
